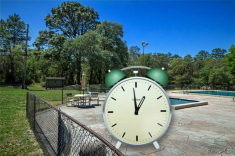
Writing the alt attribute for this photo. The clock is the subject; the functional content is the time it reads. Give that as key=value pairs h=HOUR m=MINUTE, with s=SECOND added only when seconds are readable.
h=12 m=59
